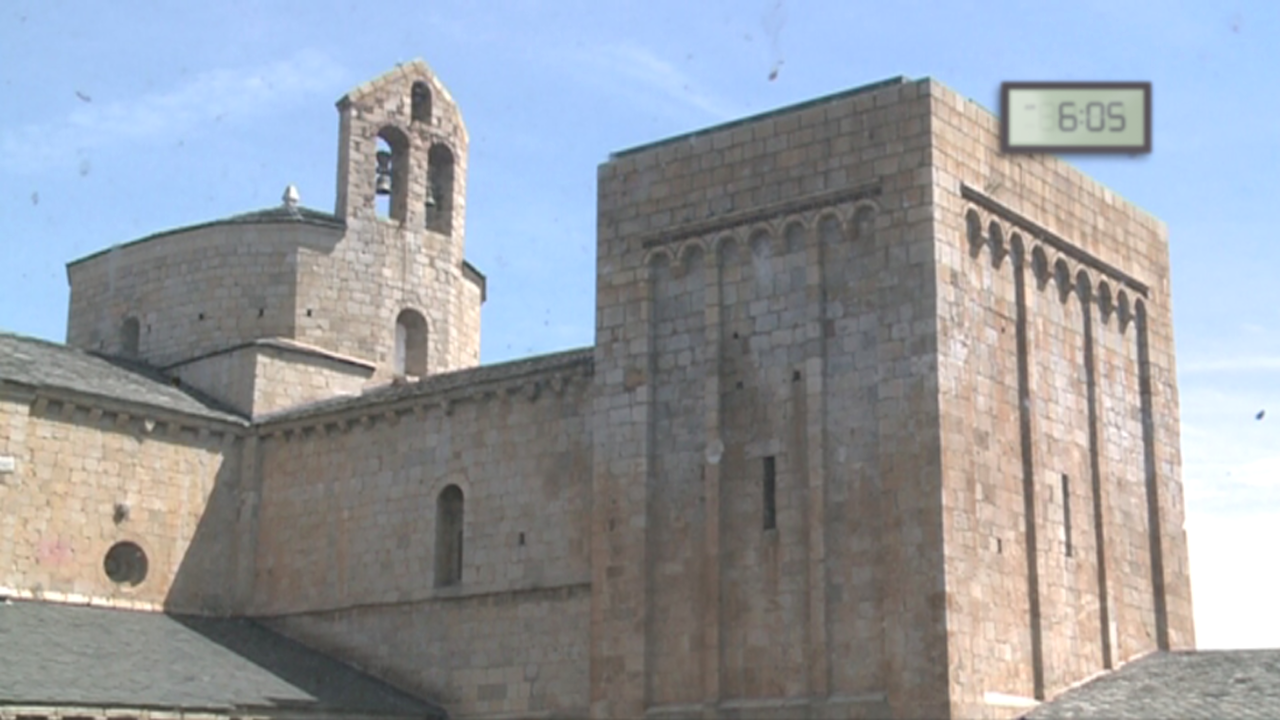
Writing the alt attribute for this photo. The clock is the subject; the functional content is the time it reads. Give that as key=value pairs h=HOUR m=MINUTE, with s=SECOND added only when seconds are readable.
h=6 m=5
